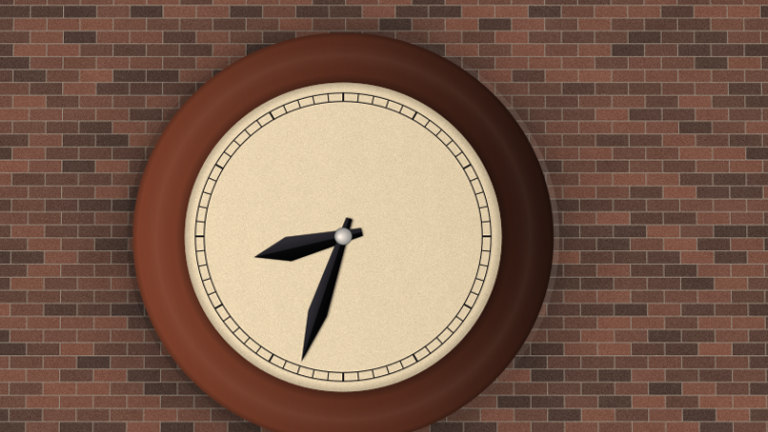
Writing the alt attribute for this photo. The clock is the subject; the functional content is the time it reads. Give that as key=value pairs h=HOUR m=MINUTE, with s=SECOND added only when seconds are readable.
h=8 m=33
